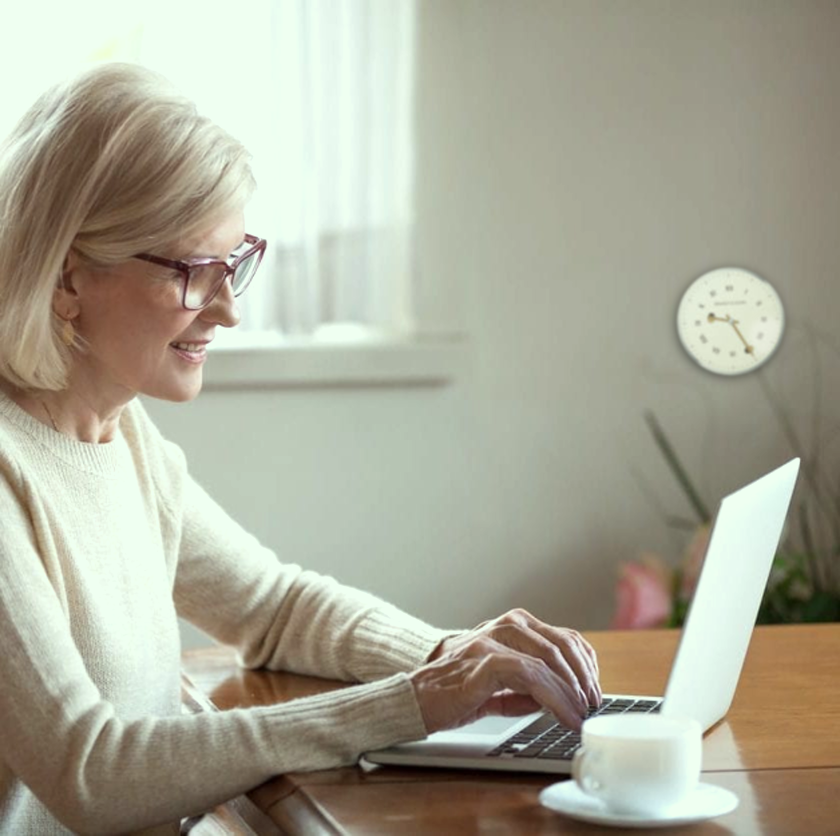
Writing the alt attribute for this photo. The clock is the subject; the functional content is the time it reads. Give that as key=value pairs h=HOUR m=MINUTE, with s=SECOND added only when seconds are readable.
h=9 m=25
